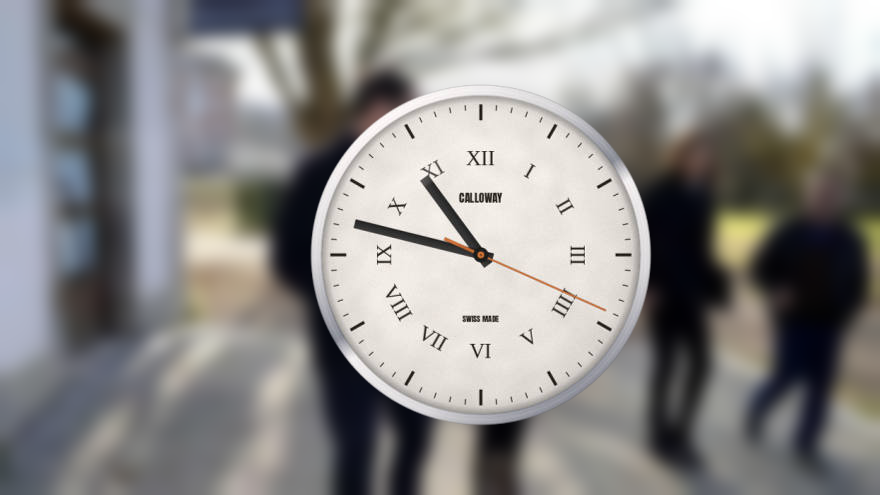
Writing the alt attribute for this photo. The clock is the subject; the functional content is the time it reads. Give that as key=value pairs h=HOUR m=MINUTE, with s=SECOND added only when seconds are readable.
h=10 m=47 s=19
